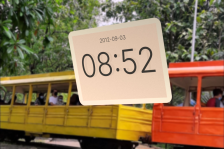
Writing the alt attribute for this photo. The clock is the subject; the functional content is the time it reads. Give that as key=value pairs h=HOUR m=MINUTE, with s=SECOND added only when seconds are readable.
h=8 m=52
